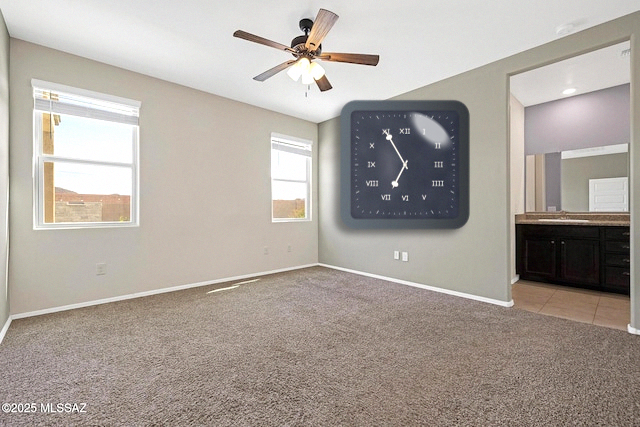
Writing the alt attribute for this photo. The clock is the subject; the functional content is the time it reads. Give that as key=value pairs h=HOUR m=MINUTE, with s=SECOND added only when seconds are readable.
h=6 m=55
